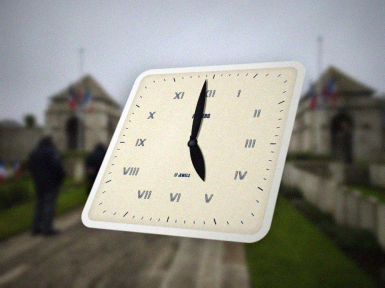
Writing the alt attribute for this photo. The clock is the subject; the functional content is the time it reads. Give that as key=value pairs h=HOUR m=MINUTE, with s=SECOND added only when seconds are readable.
h=4 m=59
